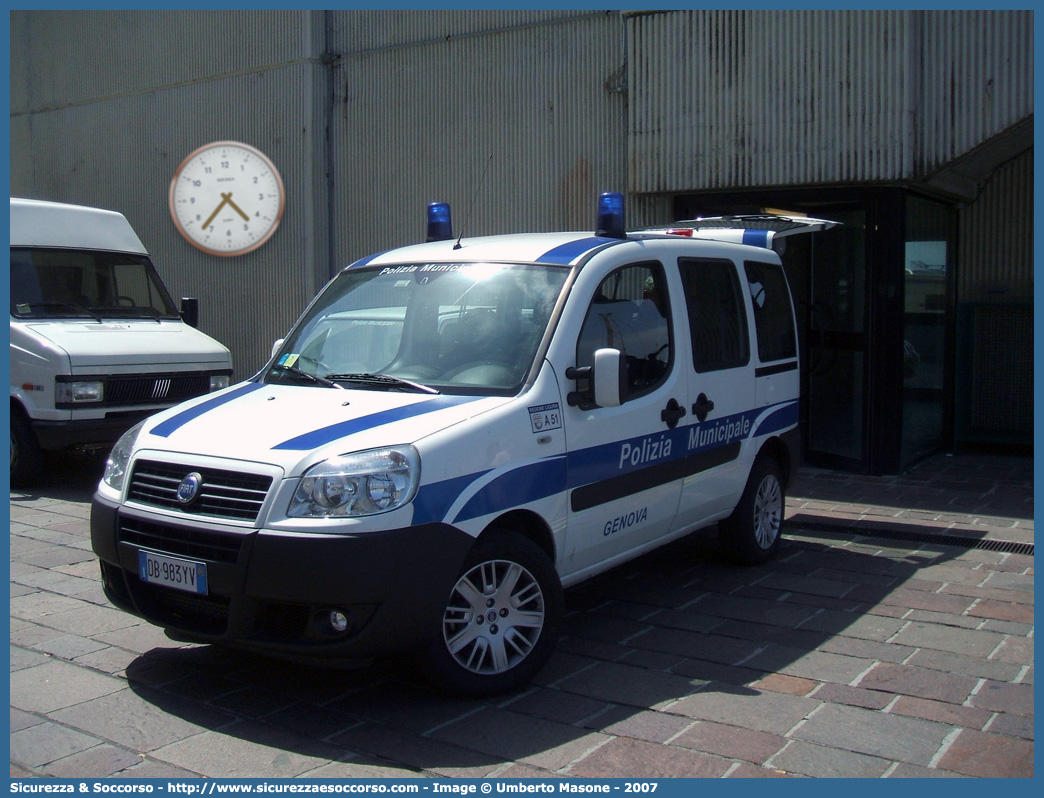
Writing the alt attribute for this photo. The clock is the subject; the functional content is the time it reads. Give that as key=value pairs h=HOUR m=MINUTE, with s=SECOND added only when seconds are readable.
h=4 m=37
